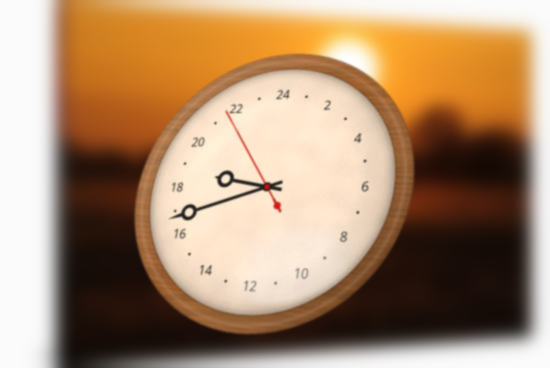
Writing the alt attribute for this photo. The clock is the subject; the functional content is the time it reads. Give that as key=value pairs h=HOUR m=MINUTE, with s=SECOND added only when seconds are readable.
h=18 m=41 s=54
